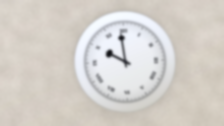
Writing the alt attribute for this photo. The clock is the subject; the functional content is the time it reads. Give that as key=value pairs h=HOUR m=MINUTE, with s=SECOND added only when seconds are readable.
h=9 m=59
